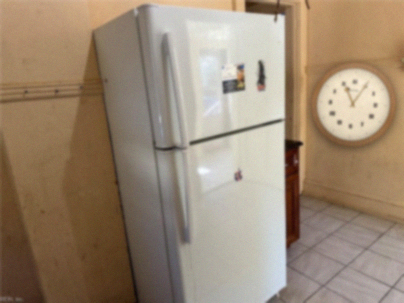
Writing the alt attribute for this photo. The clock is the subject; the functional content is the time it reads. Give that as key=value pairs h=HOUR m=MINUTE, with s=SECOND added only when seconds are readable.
h=11 m=5
